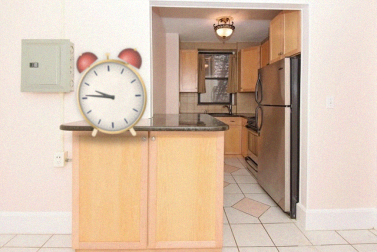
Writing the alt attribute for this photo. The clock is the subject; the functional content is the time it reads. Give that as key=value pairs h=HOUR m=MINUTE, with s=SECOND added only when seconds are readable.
h=9 m=46
